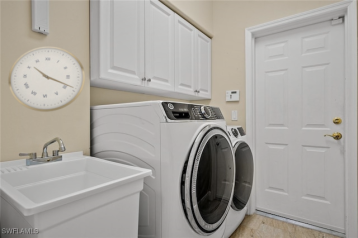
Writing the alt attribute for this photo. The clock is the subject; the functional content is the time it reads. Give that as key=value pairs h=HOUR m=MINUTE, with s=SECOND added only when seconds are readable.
h=10 m=19
